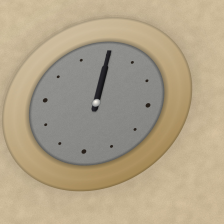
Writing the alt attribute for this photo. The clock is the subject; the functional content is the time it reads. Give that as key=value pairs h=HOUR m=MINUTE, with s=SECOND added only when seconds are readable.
h=12 m=0
